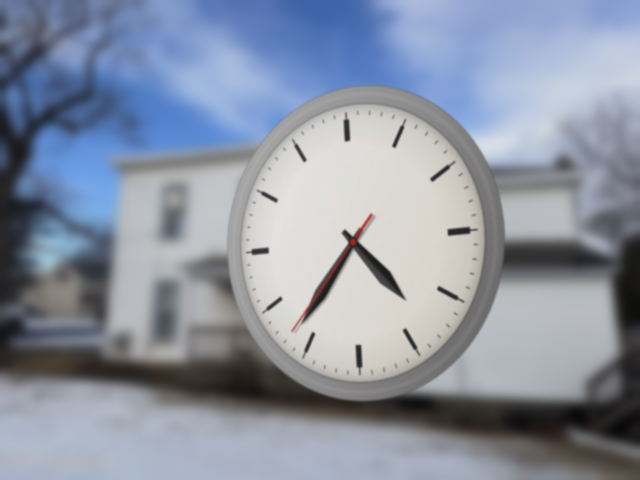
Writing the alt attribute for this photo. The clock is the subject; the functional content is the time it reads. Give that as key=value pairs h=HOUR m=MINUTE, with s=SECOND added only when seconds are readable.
h=4 m=36 s=37
